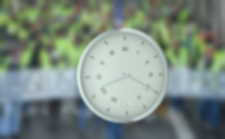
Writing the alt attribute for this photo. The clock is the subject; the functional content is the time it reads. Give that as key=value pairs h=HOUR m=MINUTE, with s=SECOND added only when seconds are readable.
h=8 m=20
